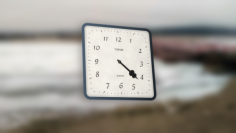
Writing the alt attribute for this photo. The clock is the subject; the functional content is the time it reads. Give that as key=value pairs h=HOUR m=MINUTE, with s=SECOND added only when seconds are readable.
h=4 m=22
